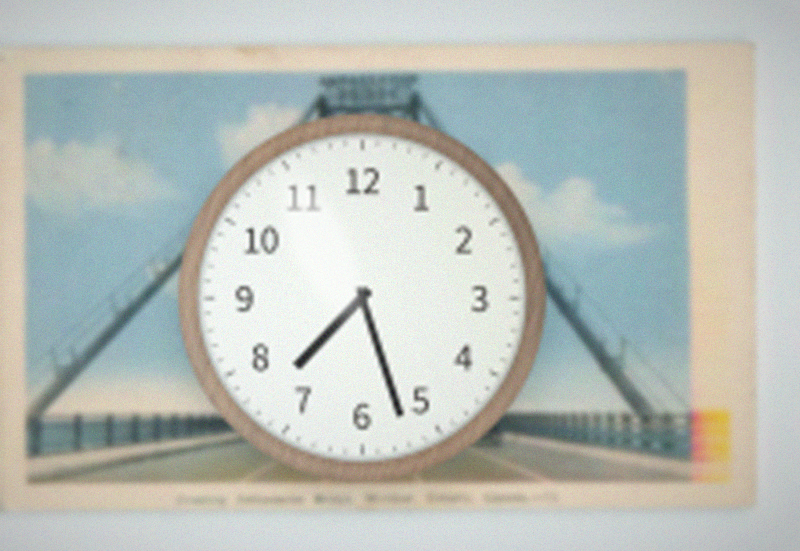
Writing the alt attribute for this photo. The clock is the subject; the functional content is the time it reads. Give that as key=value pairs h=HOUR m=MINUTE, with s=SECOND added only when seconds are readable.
h=7 m=27
